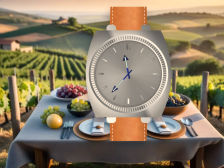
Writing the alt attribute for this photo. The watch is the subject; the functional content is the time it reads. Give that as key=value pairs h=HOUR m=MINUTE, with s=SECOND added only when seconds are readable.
h=11 m=37
